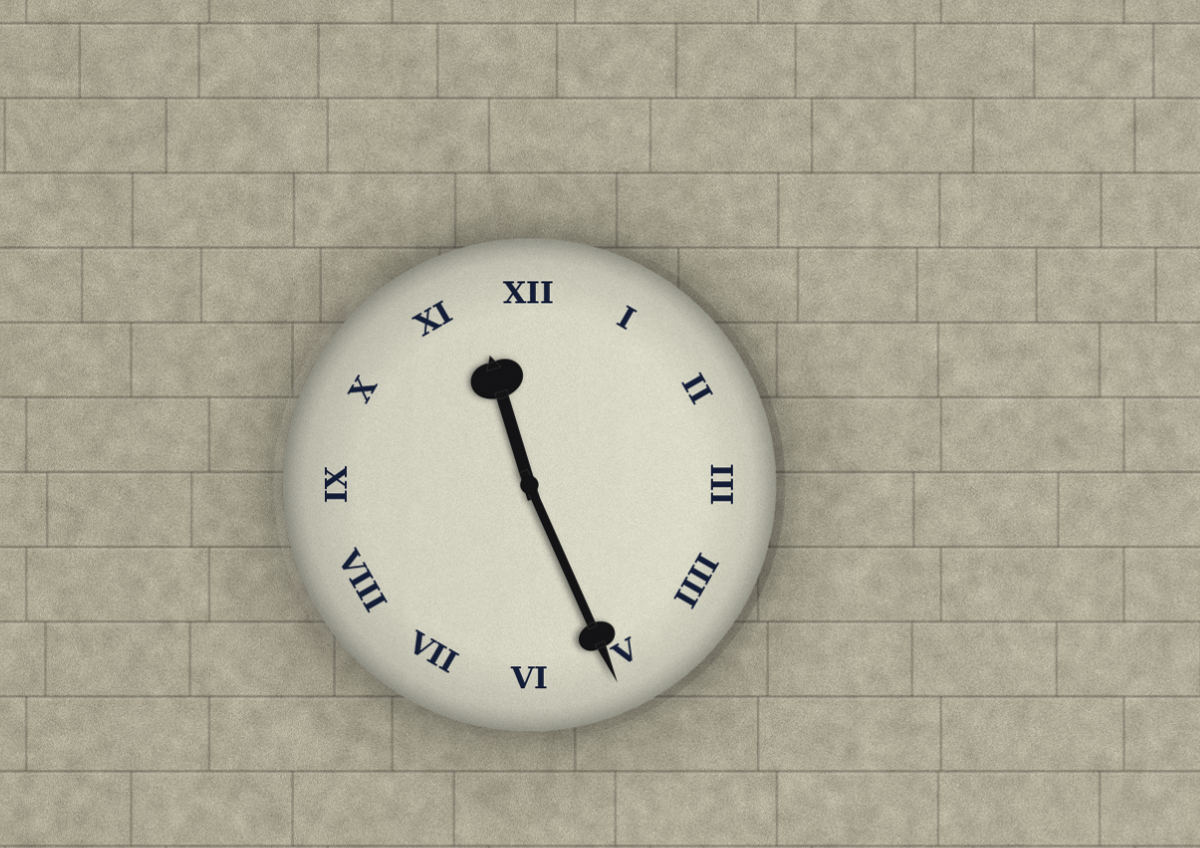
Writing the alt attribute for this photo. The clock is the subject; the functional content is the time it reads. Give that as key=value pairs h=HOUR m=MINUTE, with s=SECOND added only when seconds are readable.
h=11 m=26
